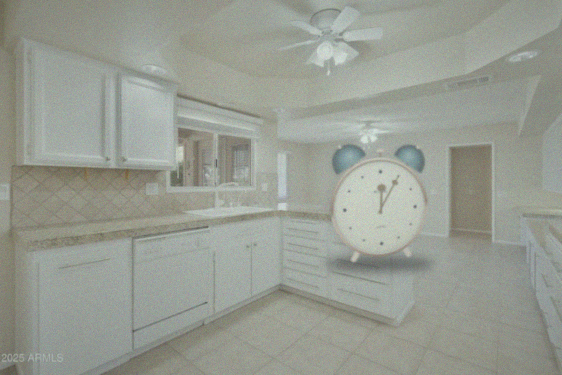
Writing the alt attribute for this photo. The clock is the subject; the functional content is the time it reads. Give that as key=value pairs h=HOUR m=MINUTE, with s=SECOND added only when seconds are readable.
h=12 m=5
